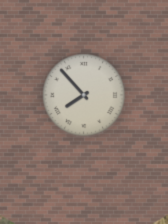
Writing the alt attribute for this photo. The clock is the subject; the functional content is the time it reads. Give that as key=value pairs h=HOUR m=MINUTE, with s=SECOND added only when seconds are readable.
h=7 m=53
